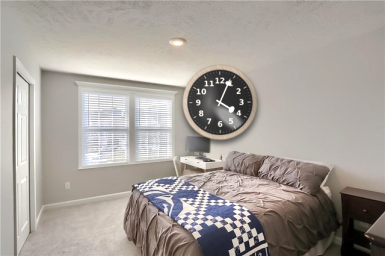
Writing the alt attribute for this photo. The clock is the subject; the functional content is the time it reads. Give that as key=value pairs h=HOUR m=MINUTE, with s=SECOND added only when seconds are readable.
h=4 m=4
